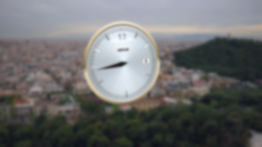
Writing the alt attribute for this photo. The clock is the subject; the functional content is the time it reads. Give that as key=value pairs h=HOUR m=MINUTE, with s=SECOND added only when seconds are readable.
h=8 m=44
